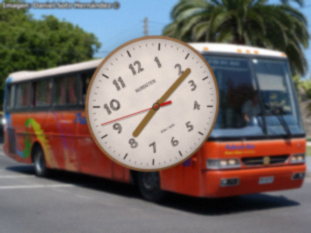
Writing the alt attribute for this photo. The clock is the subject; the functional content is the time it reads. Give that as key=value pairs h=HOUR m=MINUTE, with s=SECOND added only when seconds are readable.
h=8 m=11 s=47
